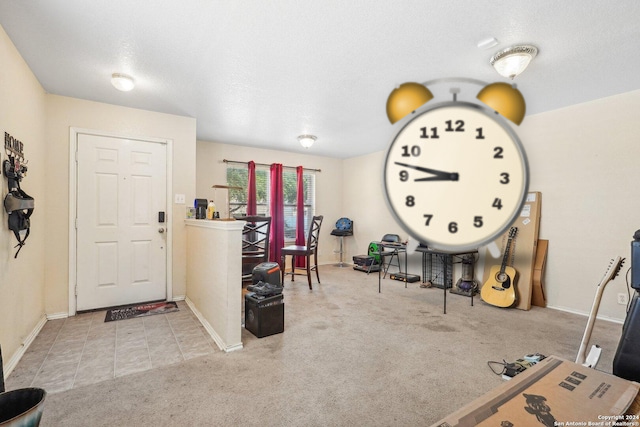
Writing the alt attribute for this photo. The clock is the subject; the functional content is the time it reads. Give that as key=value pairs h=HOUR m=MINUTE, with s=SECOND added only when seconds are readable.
h=8 m=47
